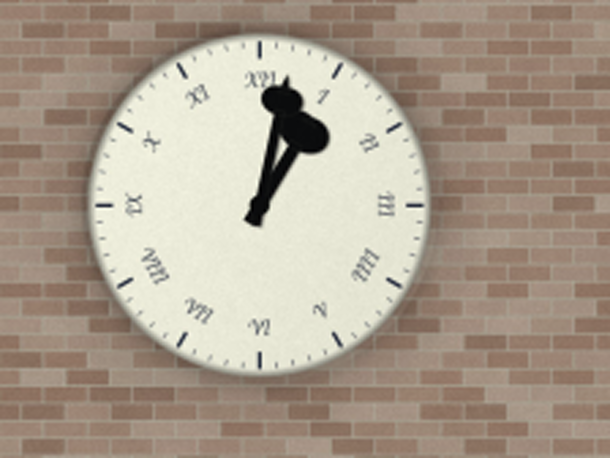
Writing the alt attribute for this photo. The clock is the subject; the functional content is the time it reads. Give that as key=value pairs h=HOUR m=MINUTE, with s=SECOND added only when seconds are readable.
h=1 m=2
